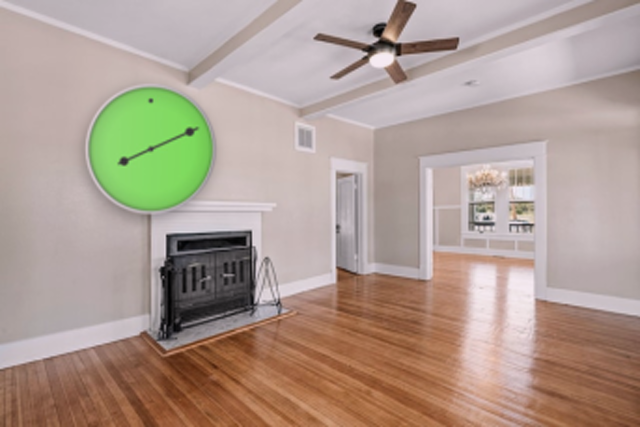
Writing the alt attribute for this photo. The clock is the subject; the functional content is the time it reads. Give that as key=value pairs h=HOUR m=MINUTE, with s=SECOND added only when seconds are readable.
h=8 m=11
